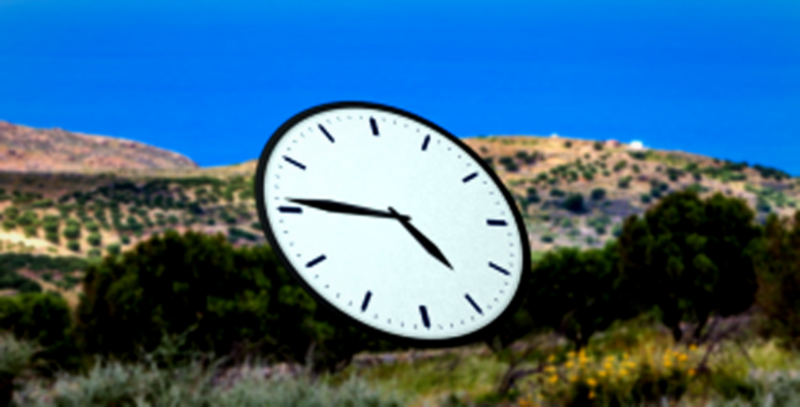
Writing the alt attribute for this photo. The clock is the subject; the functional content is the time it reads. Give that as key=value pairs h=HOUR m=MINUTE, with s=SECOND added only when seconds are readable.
h=4 m=46
